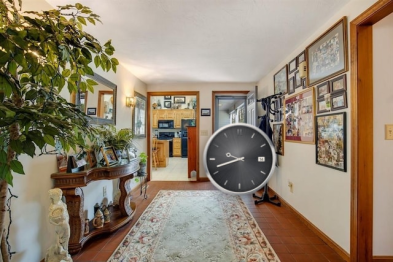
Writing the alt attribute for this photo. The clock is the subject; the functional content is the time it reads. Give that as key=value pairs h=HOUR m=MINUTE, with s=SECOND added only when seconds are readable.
h=9 m=42
